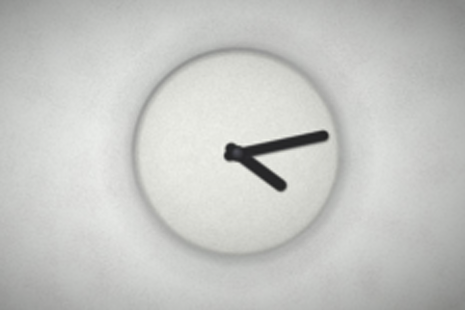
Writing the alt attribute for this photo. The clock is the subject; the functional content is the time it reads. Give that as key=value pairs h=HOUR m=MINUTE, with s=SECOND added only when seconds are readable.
h=4 m=13
